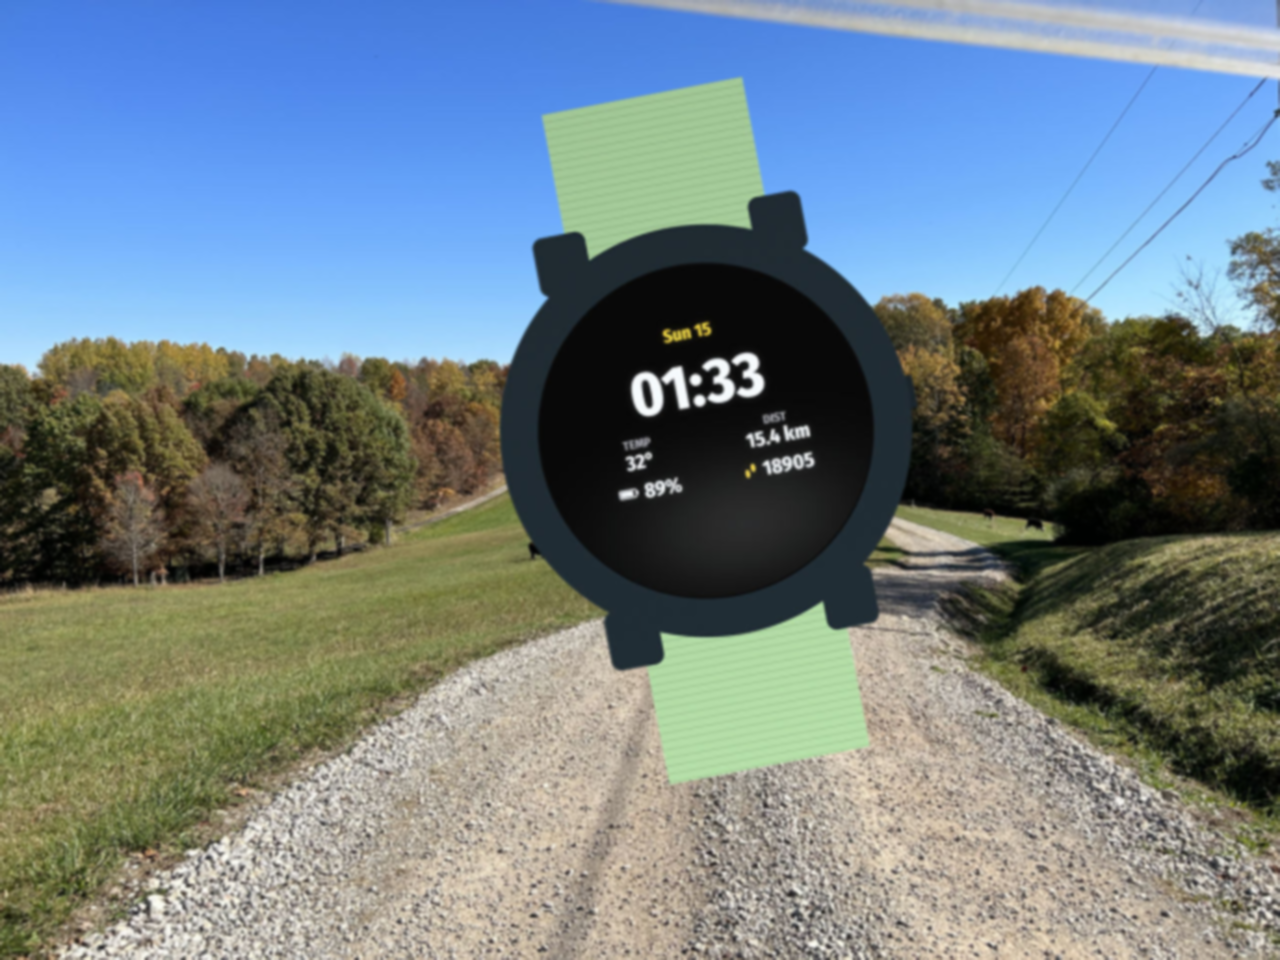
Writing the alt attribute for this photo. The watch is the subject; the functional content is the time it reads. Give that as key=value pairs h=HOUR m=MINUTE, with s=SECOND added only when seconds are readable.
h=1 m=33
